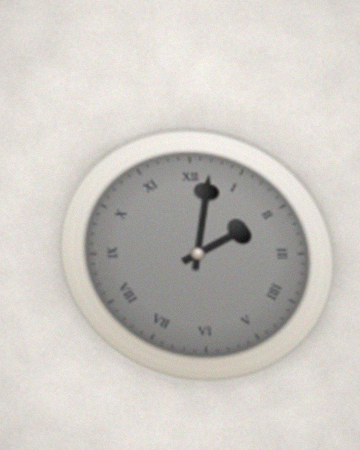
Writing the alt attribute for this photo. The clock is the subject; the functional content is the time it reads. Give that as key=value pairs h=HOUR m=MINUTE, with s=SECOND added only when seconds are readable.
h=2 m=2
